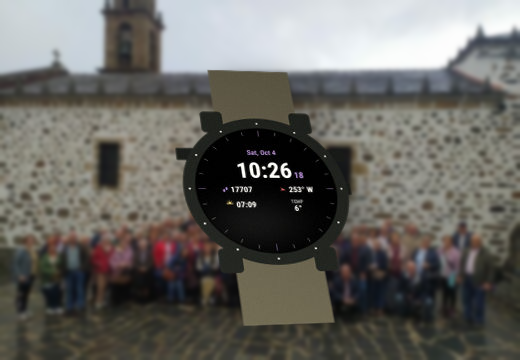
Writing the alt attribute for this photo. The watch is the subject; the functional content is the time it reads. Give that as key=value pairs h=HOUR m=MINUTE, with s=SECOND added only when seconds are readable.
h=10 m=26 s=18
